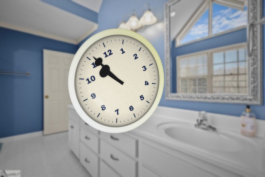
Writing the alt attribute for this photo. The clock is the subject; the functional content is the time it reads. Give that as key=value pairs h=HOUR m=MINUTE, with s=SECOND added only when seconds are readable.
h=10 m=56
